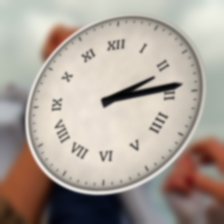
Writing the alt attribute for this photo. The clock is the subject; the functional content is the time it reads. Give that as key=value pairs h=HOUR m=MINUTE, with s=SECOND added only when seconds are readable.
h=2 m=14
